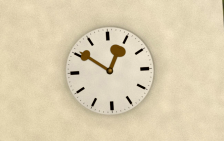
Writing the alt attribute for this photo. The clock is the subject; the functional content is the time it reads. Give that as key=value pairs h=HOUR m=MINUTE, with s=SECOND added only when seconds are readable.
h=12 m=51
